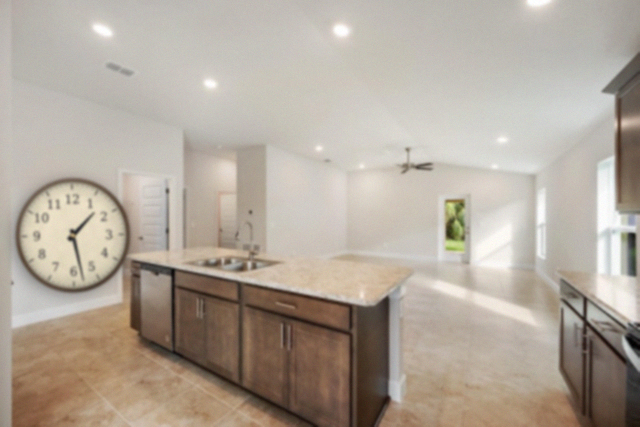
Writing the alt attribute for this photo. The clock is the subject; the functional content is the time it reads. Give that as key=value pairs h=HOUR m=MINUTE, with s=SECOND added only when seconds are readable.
h=1 m=28
